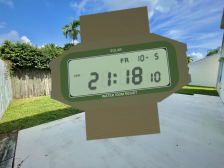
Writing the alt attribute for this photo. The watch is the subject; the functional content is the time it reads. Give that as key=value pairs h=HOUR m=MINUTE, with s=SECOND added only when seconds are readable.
h=21 m=18 s=10
